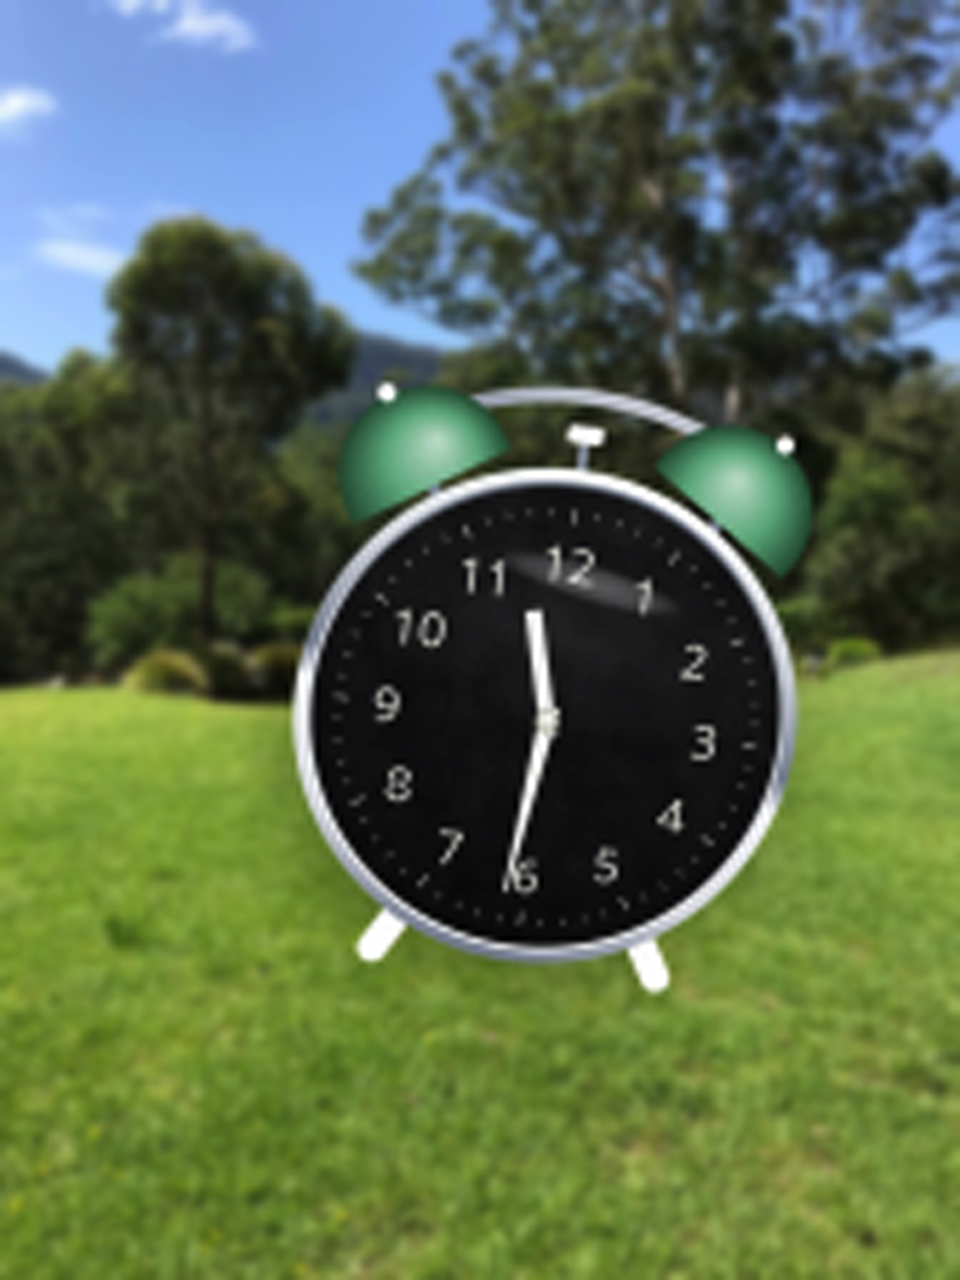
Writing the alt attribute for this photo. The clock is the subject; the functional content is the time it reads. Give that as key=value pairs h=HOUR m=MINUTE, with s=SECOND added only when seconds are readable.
h=11 m=31
